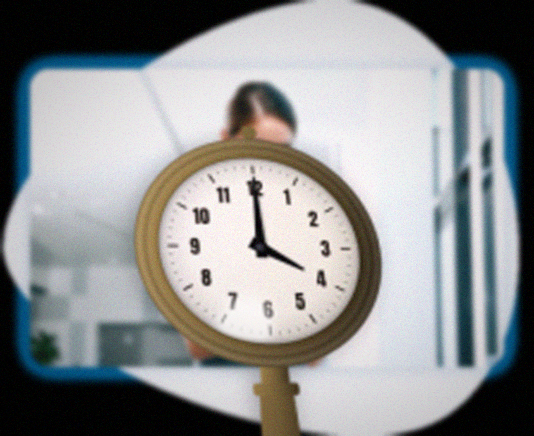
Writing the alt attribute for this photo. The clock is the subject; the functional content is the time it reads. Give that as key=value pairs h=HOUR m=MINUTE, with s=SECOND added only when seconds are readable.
h=4 m=0
